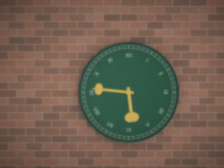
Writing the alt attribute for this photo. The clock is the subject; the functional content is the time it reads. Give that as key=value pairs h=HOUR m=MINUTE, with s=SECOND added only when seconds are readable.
h=5 m=46
